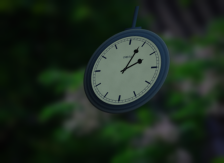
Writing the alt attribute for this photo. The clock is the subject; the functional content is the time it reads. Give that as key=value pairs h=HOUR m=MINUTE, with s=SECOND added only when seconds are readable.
h=2 m=4
